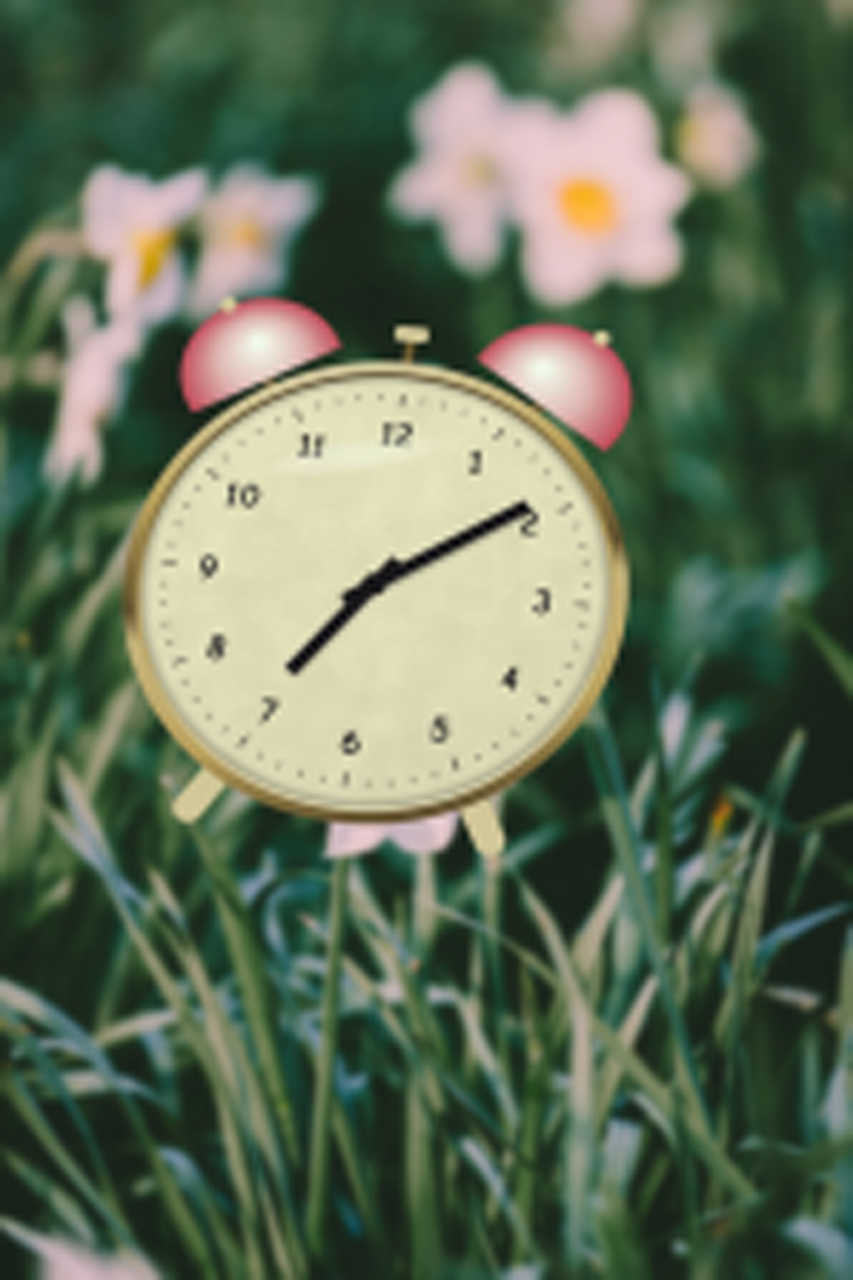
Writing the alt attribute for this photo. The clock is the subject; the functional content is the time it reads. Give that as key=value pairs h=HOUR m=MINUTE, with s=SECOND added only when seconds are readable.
h=7 m=9
